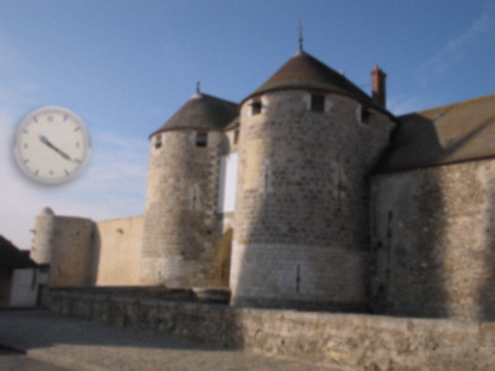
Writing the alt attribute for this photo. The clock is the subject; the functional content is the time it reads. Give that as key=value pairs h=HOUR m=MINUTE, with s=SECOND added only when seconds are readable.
h=10 m=21
